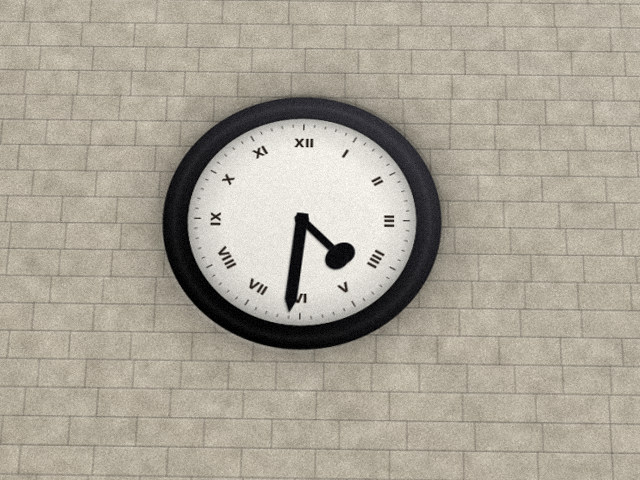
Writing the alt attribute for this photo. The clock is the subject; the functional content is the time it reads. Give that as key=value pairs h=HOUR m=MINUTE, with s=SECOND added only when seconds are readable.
h=4 m=31
